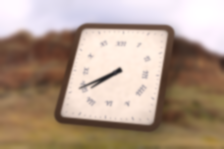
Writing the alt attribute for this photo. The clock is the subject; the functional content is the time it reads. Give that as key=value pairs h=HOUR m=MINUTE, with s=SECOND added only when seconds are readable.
h=7 m=40
